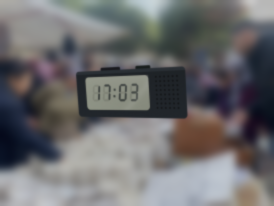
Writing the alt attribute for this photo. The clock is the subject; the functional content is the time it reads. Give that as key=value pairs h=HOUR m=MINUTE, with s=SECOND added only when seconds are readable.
h=17 m=3
